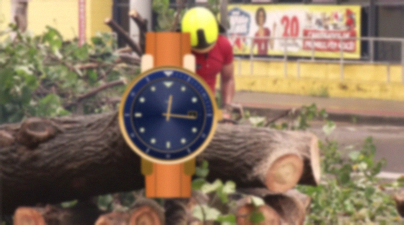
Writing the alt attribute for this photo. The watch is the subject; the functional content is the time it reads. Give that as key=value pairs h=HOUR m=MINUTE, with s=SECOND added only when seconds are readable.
h=12 m=16
